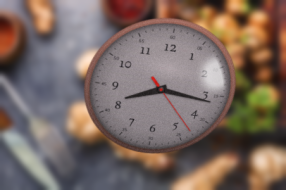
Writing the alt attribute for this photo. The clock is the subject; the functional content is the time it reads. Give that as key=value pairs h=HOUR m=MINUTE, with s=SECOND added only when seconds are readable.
h=8 m=16 s=23
